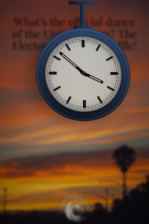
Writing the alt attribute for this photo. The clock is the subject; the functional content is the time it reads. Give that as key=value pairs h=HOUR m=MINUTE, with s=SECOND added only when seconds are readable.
h=3 m=52
